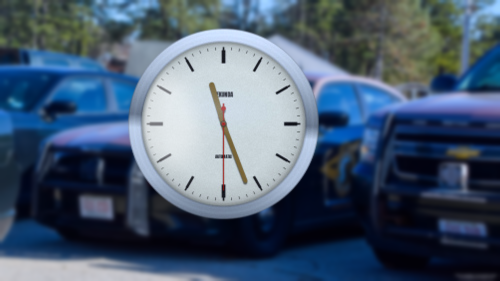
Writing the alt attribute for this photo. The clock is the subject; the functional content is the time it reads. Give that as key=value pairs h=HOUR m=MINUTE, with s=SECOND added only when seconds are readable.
h=11 m=26 s=30
